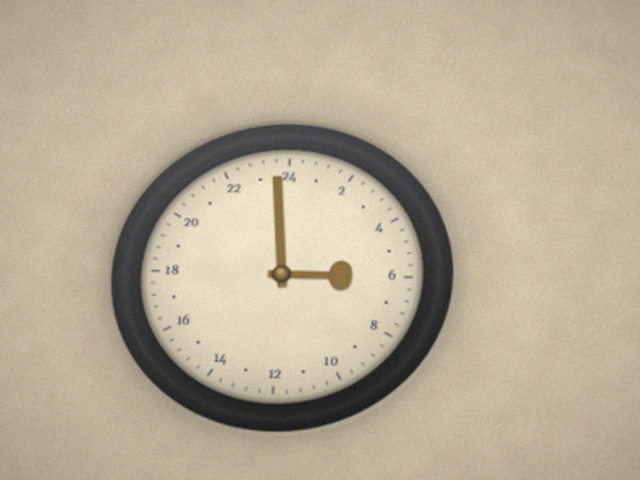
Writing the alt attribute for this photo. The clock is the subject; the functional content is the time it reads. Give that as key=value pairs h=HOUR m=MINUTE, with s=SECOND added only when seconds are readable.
h=5 m=59
